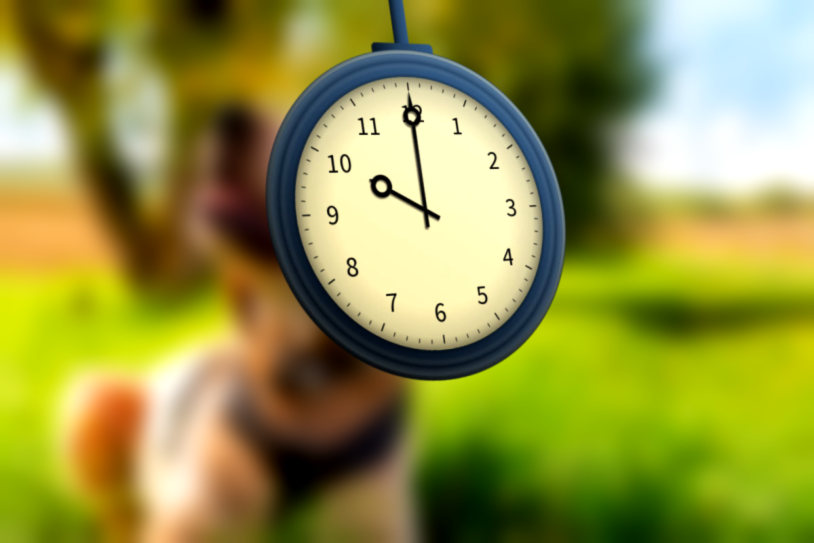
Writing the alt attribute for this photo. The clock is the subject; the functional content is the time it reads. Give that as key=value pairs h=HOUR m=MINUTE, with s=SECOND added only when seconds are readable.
h=10 m=0
